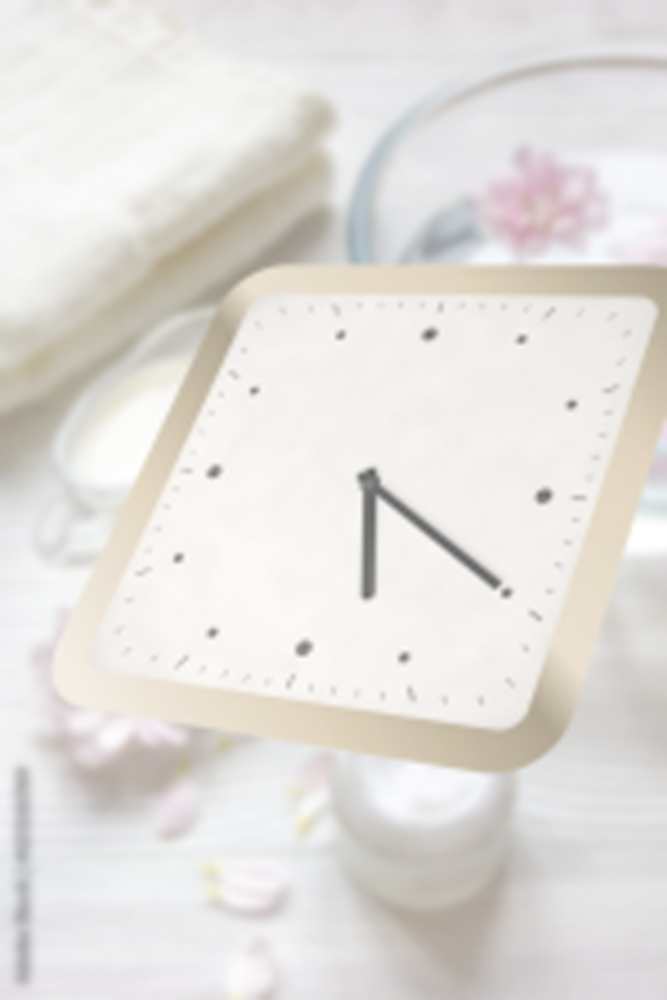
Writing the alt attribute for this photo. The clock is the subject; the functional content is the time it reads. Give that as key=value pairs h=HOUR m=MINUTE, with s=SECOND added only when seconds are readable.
h=5 m=20
